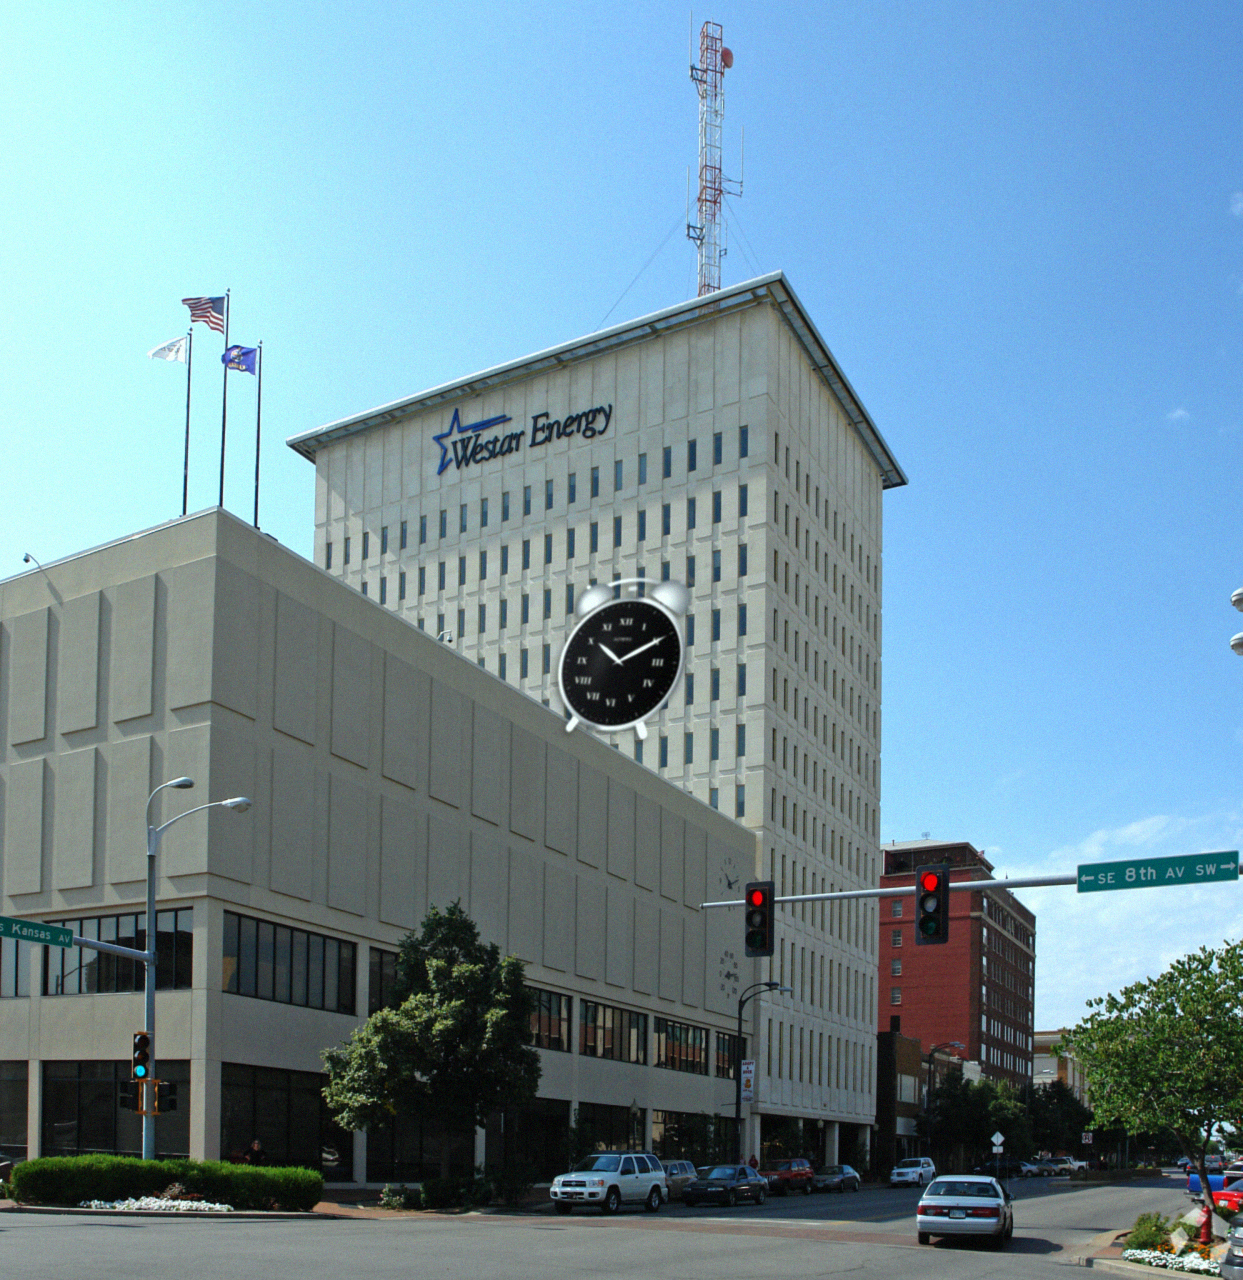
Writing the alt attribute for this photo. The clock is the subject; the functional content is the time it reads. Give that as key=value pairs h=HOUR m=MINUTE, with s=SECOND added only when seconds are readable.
h=10 m=10
